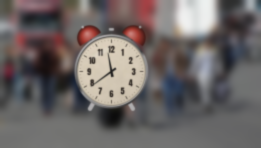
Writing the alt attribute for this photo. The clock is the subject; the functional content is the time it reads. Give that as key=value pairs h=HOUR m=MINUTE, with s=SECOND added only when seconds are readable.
h=11 m=39
